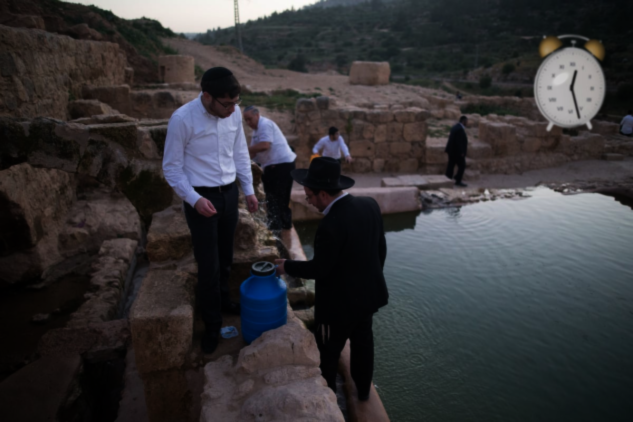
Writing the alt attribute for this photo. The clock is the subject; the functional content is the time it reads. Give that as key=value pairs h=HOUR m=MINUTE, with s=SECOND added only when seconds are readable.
h=12 m=27
